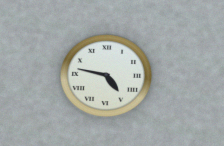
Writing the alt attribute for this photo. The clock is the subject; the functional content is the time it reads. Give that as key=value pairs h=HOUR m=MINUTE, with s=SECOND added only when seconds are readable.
h=4 m=47
